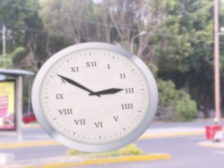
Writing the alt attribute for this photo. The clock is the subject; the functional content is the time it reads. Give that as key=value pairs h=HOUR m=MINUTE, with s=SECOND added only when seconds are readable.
h=2 m=51
